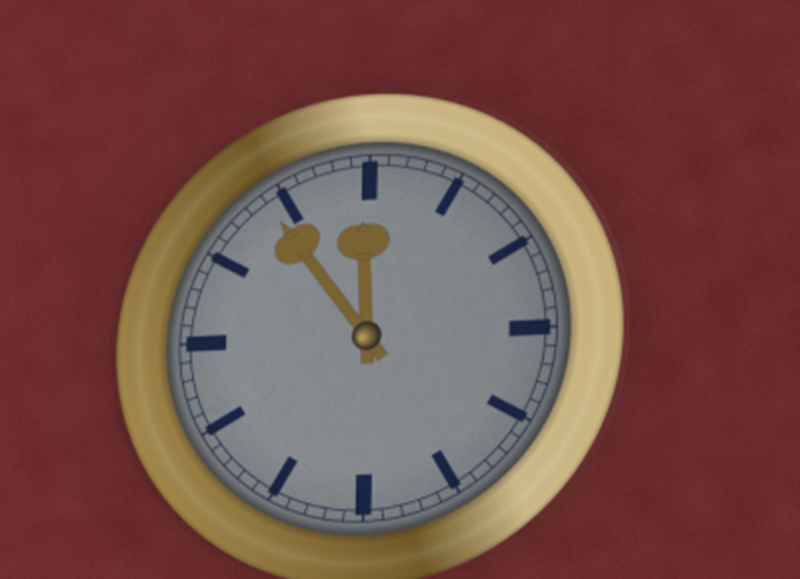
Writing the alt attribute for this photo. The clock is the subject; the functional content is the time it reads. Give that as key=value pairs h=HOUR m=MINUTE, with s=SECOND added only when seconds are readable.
h=11 m=54
